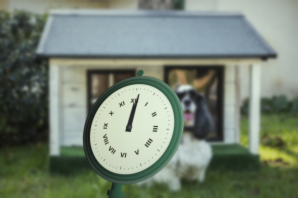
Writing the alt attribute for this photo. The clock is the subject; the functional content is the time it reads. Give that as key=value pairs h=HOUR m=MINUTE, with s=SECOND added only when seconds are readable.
h=12 m=1
